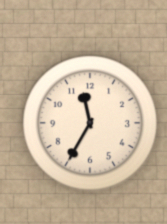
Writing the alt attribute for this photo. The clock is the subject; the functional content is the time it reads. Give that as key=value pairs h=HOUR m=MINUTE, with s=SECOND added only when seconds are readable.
h=11 m=35
